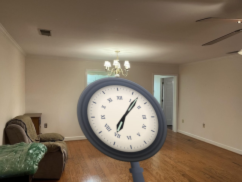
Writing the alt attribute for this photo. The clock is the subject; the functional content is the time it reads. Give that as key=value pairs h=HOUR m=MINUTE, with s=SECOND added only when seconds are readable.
h=7 m=7
